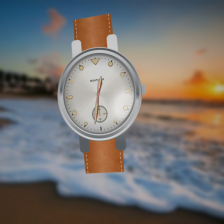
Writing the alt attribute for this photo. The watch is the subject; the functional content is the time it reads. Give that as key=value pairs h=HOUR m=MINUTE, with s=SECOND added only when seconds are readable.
h=12 m=32
